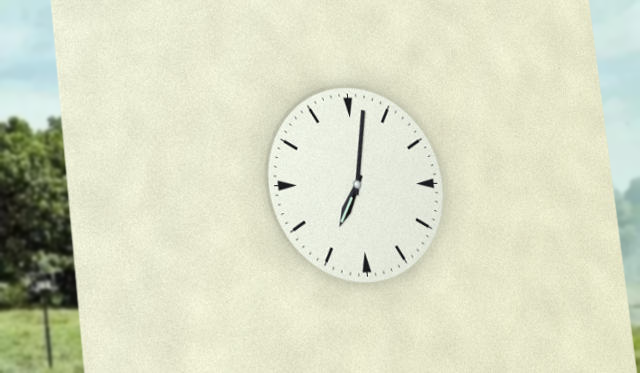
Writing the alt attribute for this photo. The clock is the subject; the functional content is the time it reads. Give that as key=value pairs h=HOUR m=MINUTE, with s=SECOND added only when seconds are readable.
h=7 m=2
